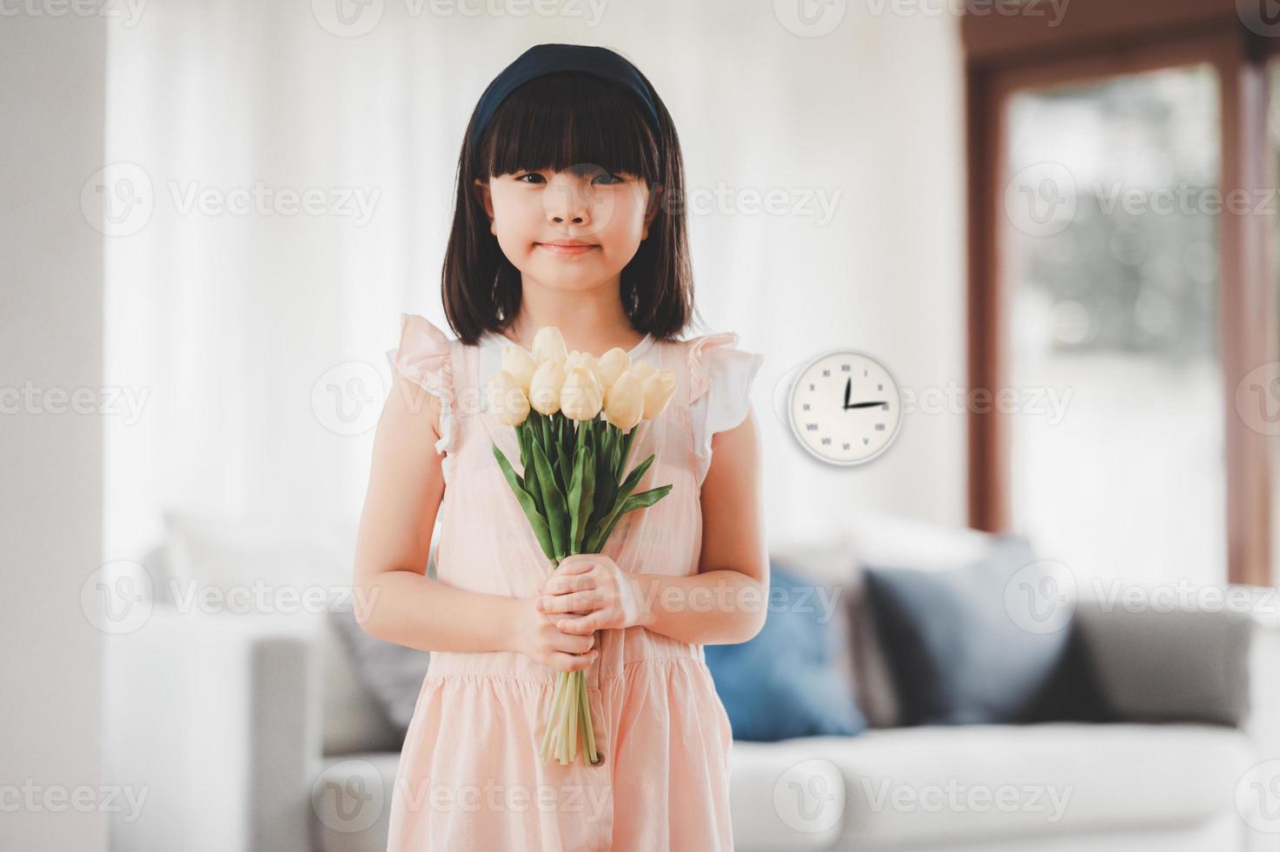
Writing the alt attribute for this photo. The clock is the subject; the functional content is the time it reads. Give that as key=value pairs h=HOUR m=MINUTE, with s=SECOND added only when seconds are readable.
h=12 m=14
